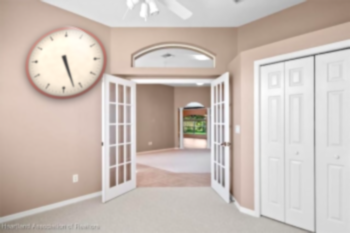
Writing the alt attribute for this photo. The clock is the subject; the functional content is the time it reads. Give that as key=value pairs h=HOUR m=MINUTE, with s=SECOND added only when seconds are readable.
h=5 m=27
